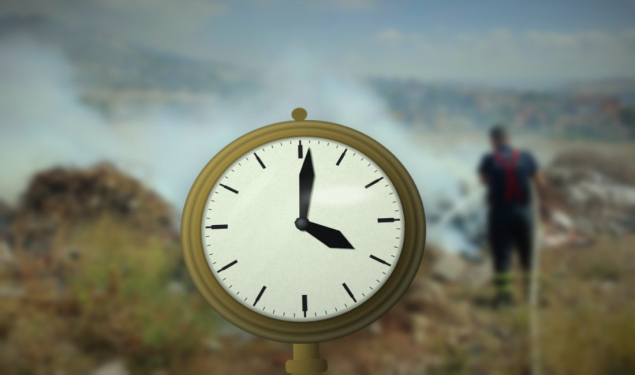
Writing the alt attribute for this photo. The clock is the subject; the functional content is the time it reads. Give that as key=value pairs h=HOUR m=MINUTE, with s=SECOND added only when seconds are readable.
h=4 m=1
